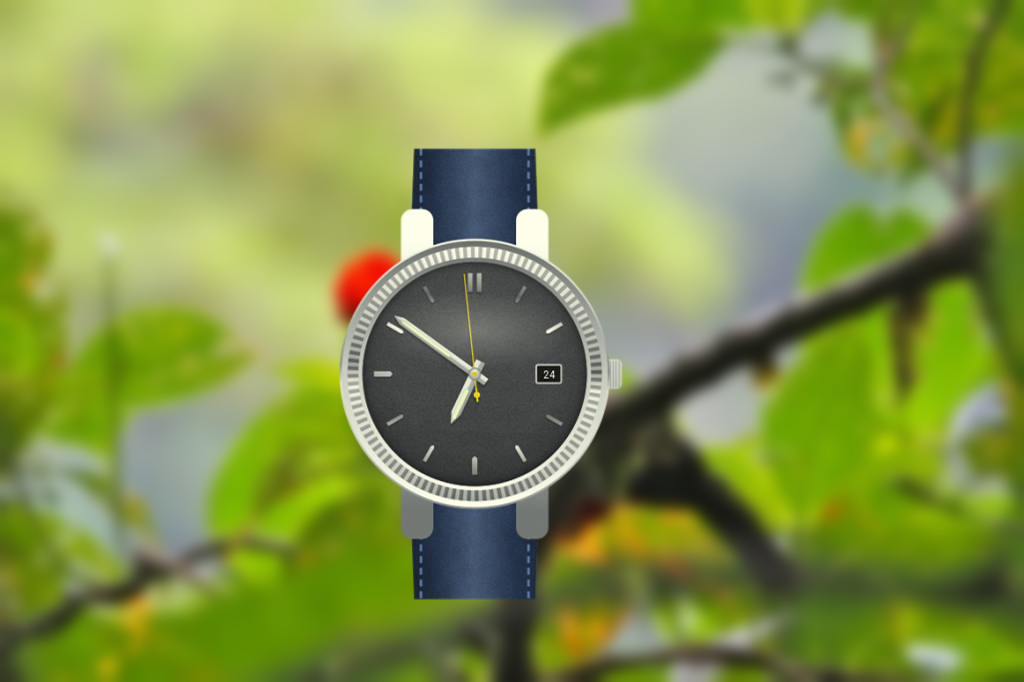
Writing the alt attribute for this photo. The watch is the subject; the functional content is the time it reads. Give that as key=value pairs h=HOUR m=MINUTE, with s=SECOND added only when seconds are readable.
h=6 m=50 s=59
